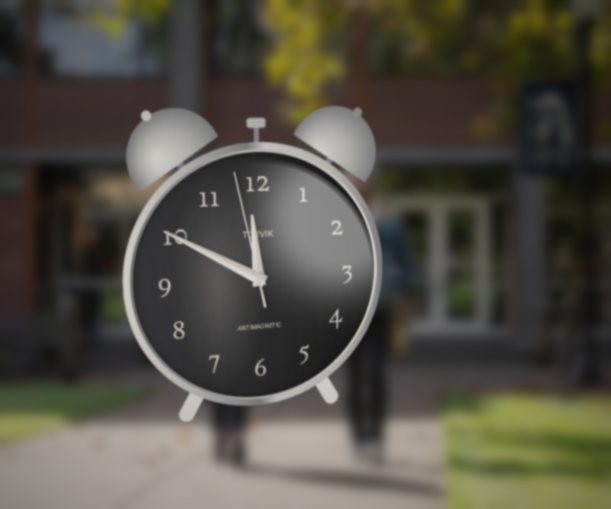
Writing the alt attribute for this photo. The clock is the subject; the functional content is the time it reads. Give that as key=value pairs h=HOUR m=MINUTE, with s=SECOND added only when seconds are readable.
h=11 m=49 s=58
